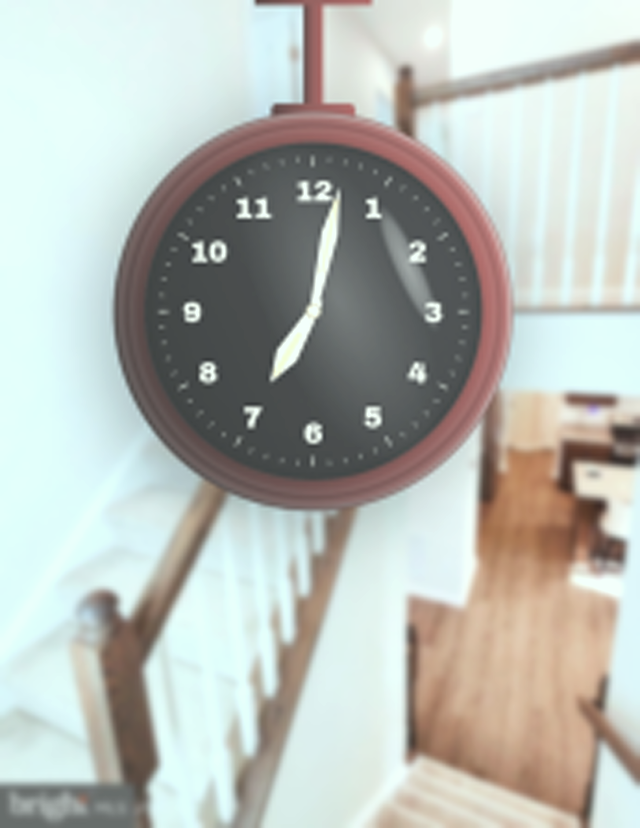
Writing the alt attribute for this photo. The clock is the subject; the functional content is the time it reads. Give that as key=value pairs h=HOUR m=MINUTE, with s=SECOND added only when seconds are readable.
h=7 m=2
